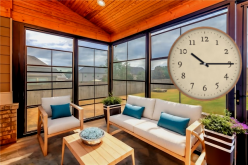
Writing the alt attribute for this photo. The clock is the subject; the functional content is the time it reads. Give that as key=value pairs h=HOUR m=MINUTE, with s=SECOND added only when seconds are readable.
h=10 m=15
